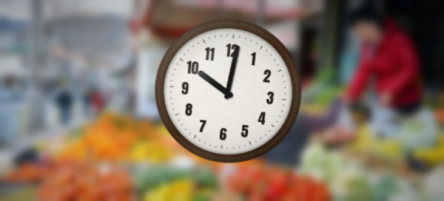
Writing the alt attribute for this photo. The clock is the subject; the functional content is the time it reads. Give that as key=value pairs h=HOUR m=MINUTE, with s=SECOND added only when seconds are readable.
h=10 m=1
